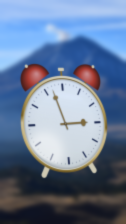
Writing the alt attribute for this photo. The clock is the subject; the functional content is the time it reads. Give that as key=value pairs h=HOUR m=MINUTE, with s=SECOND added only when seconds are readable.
h=2 m=57
